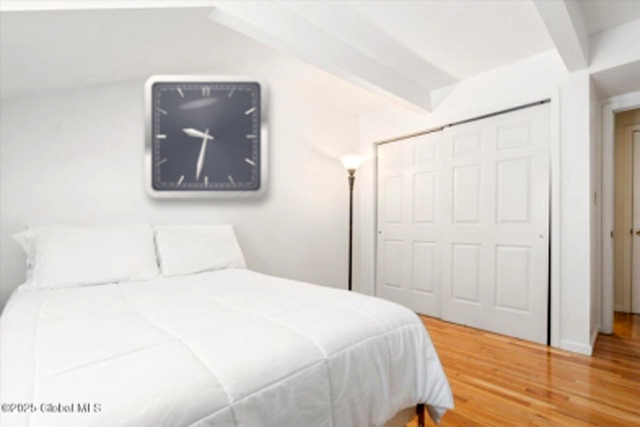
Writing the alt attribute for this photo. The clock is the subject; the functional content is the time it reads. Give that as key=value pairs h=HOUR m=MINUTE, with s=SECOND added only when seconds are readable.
h=9 m=32
